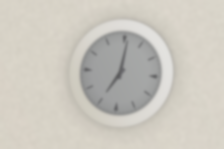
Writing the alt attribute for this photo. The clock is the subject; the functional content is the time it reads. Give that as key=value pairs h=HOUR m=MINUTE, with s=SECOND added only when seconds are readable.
h=7 m=1
